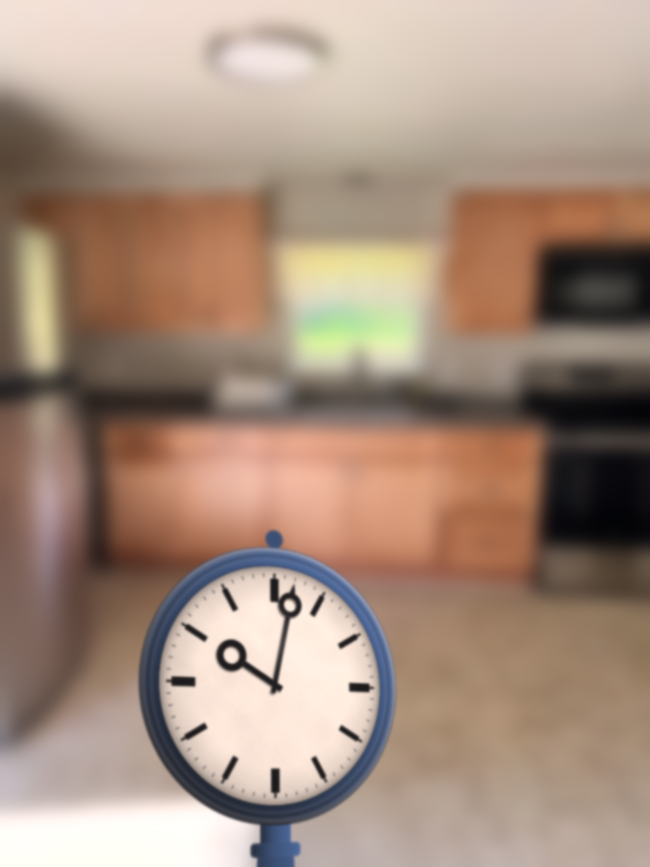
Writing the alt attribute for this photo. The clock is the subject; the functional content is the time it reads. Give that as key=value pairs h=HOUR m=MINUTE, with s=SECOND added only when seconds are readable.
h=10 m=2
